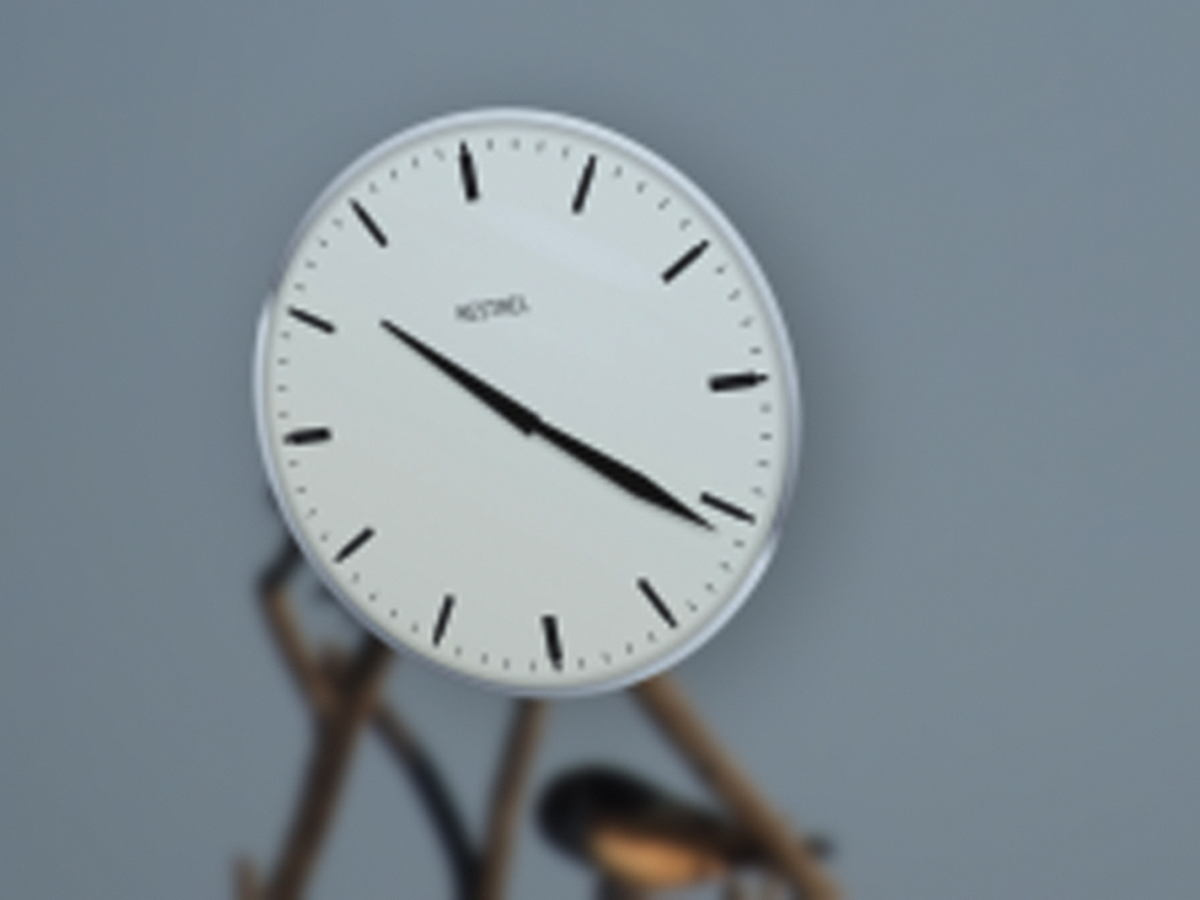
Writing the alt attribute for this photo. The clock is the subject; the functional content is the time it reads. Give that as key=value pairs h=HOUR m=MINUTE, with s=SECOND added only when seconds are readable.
h=10 m=21
